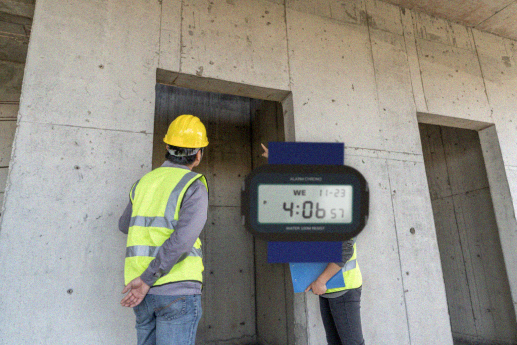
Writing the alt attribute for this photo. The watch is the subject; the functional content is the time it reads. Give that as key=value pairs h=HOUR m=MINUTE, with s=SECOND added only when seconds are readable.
h=4 m=6 s=57
